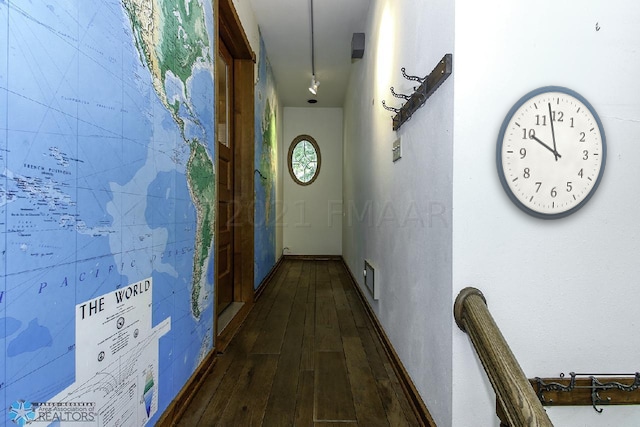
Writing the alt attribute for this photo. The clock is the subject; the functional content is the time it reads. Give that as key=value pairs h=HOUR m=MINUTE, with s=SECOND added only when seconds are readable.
h=9 m=58
